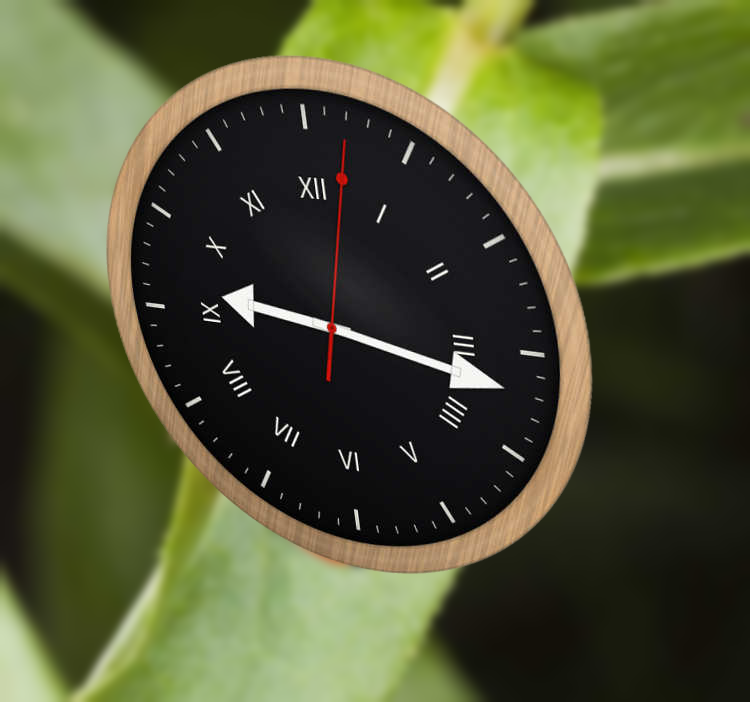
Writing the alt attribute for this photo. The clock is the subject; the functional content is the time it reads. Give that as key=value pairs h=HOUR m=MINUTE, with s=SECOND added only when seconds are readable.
h=9 m=17 s=2
